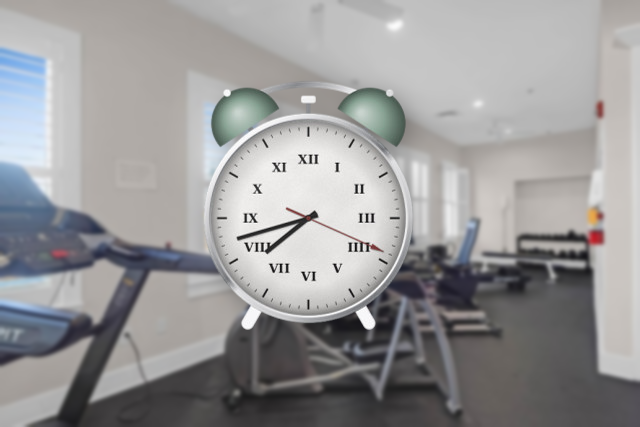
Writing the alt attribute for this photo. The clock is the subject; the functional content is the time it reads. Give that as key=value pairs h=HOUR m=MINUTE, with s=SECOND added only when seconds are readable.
h=7 m=42 s=19
